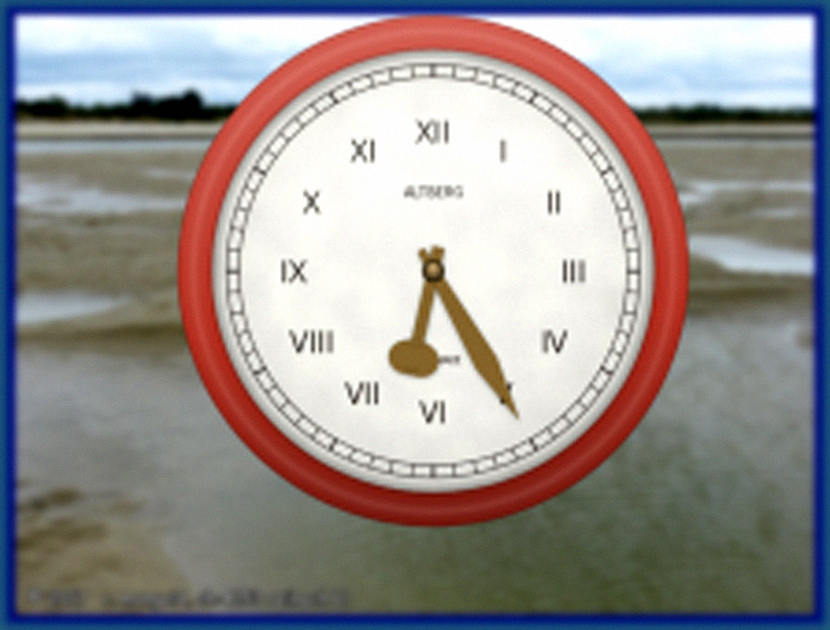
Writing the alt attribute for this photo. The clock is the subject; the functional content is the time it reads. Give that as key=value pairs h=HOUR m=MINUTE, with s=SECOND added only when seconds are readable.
h=6 m=25
